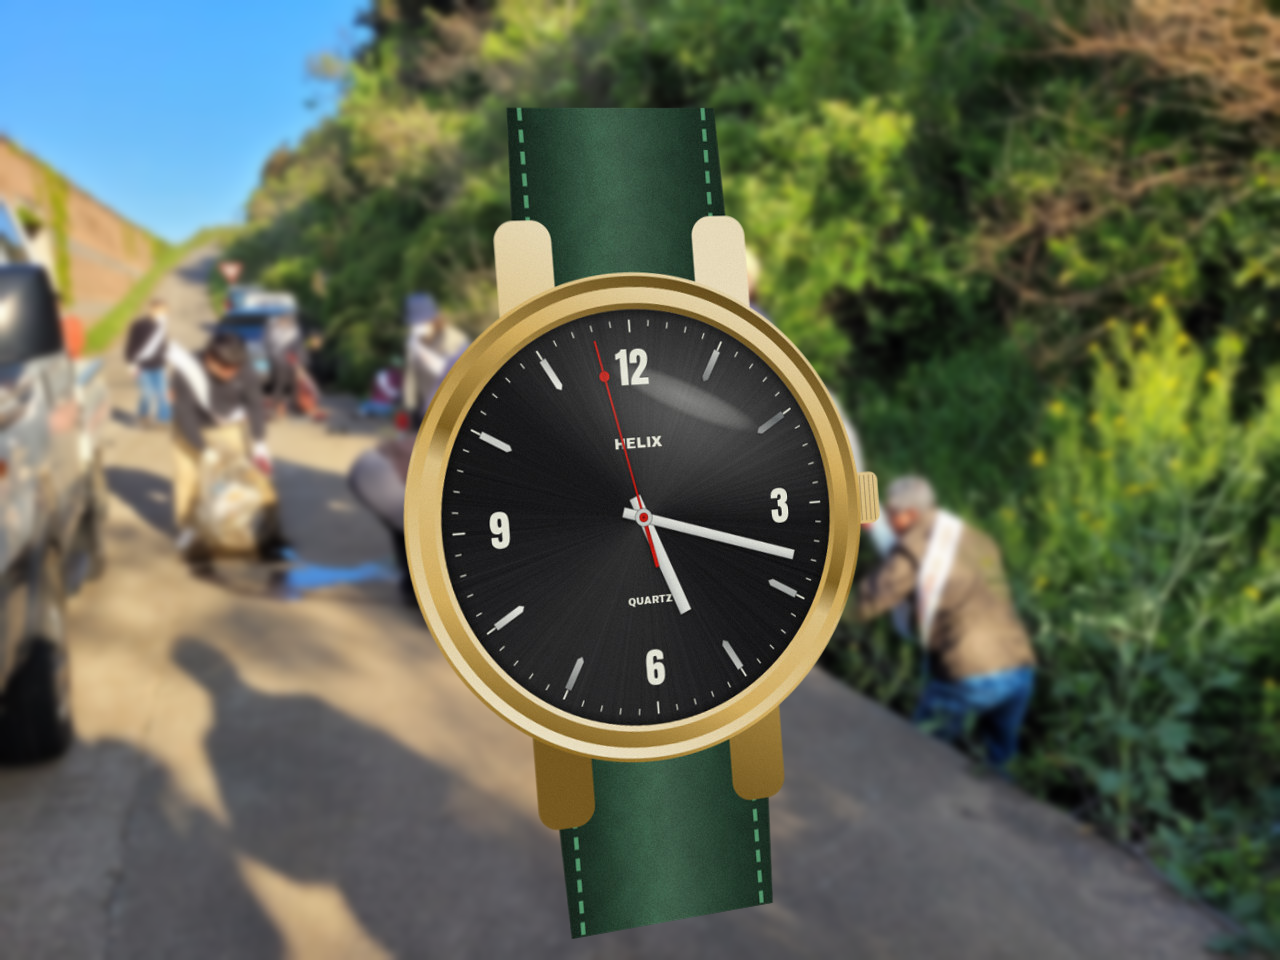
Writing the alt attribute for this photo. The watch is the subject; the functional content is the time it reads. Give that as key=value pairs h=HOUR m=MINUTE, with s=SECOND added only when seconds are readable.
h=5 m=17 s=58
